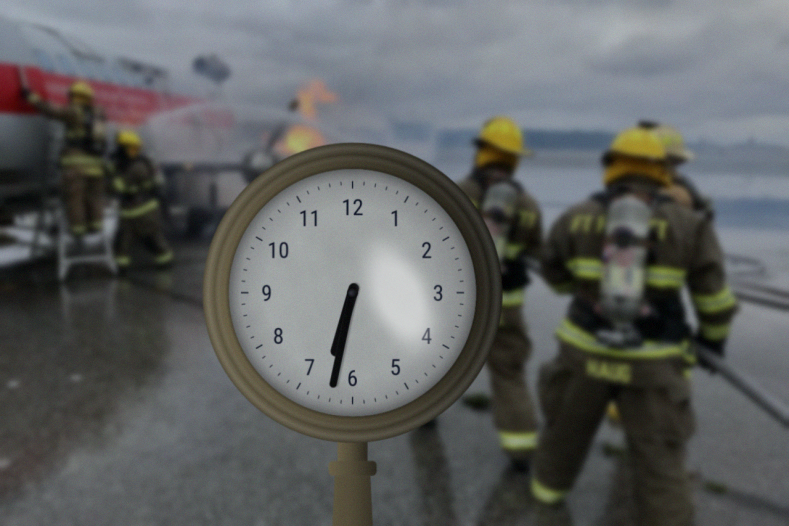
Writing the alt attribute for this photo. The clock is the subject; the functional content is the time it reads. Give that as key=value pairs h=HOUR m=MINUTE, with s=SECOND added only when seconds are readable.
h=6 m=32
